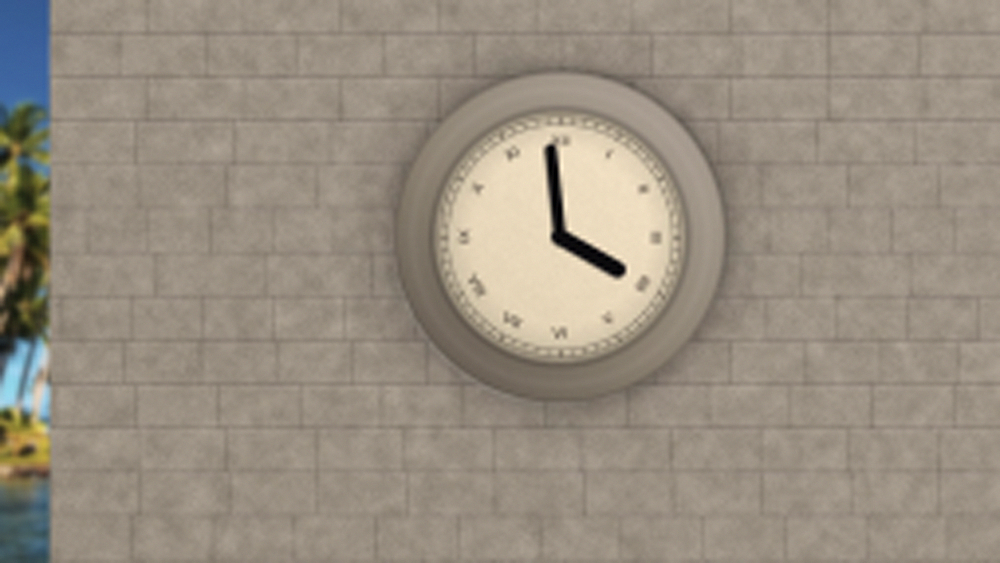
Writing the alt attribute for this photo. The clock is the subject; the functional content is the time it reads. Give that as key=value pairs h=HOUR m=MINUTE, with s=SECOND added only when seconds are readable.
h=3 m=59
